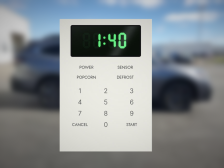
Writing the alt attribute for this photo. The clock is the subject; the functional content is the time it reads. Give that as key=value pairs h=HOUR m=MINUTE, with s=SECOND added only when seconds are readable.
h=1 m=40
